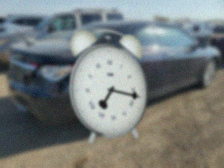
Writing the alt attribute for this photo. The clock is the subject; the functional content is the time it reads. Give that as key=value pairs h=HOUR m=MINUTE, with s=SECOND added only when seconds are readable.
h=7 m=17
